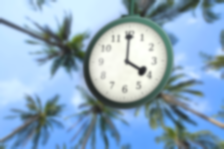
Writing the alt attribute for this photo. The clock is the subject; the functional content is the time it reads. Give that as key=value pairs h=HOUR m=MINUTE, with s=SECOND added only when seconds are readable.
h=4 m=0
